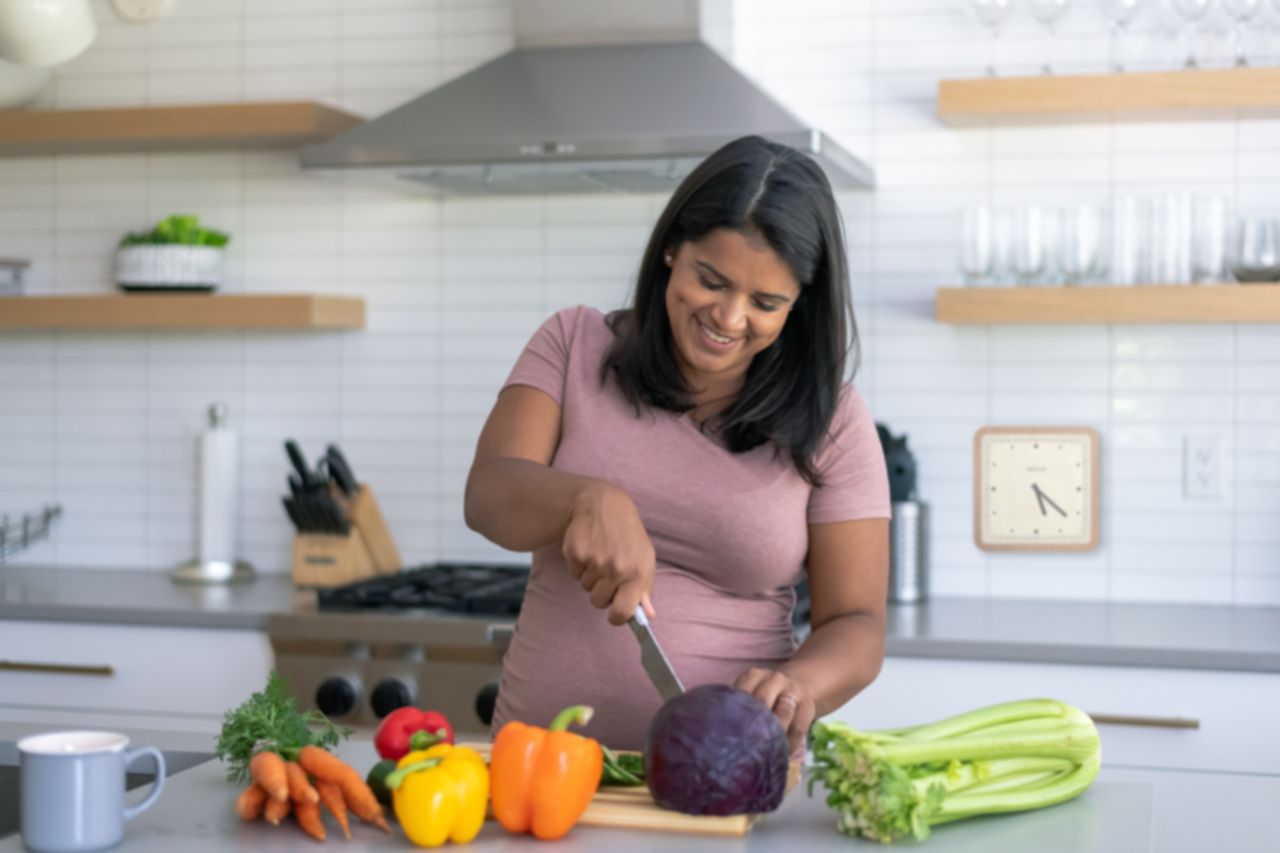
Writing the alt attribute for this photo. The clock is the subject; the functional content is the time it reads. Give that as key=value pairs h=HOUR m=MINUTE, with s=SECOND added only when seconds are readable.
h=5 m=22
